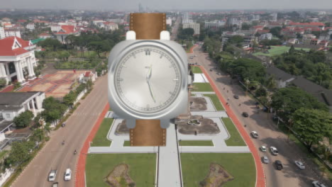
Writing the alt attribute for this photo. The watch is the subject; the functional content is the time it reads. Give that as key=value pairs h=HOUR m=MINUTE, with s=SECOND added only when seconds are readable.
h=12 m=27
